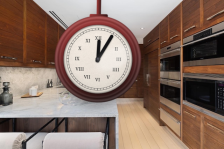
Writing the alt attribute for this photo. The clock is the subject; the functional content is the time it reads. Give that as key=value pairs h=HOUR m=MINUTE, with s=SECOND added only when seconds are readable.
h=12 m=5
